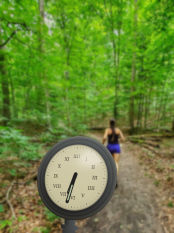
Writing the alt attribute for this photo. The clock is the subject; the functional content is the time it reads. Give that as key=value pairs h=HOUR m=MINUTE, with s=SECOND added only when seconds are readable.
h=6 m=32
